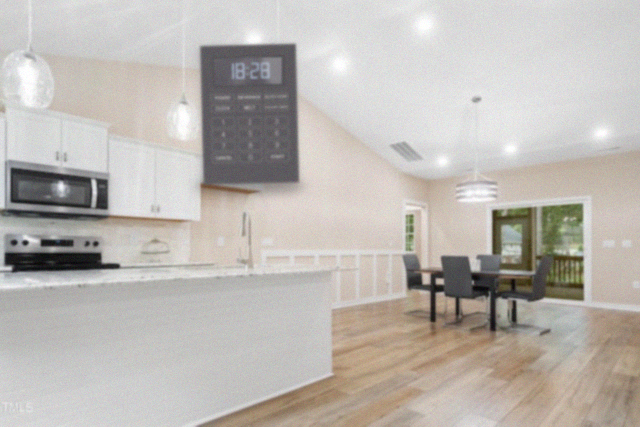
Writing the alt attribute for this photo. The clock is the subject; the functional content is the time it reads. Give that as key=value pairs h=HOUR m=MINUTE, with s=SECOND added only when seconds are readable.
h=18 m=28
